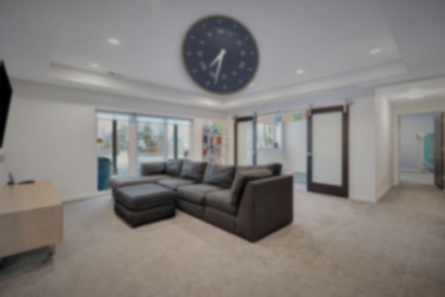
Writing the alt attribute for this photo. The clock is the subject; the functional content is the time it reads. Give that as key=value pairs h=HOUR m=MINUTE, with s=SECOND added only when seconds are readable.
h=7 m=33
